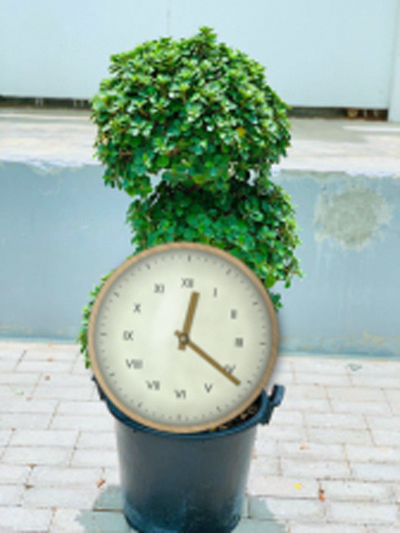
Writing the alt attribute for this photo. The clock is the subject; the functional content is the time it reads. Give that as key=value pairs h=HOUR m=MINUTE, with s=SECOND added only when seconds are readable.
h=12 m=21
